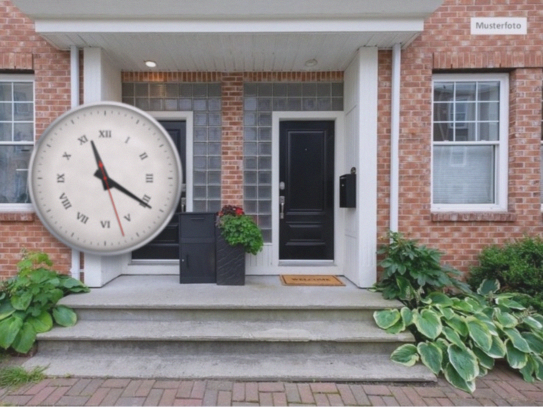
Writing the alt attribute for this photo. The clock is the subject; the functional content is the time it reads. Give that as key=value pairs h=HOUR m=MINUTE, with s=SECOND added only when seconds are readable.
h=11 m=20 s=27
